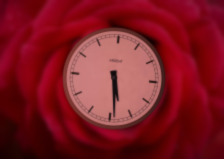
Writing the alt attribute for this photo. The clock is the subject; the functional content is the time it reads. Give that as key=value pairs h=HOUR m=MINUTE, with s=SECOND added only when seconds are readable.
h=5 m=29
